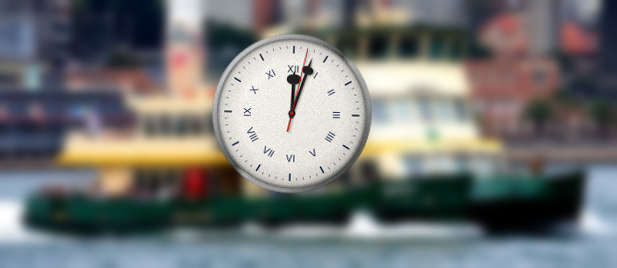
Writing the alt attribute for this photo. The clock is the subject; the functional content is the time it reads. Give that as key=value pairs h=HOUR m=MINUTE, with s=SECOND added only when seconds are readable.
h=12 m=3 s=2
